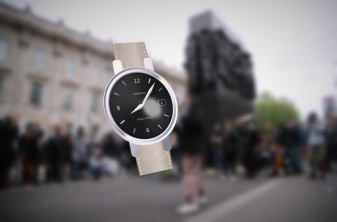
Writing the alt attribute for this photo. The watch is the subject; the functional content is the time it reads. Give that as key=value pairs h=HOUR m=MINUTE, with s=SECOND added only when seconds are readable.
h=8 m=7
